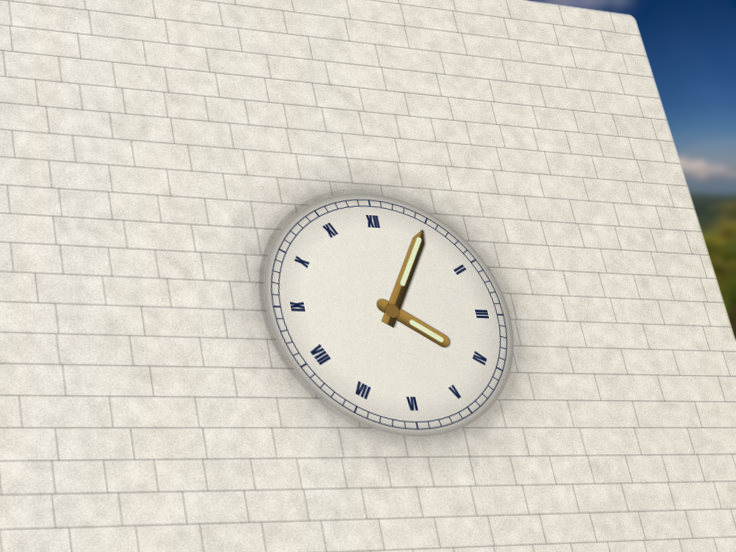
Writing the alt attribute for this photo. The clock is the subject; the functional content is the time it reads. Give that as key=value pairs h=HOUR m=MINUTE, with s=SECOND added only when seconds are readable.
h=4 m=5
